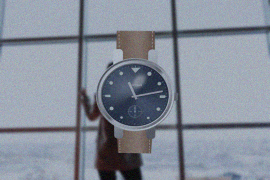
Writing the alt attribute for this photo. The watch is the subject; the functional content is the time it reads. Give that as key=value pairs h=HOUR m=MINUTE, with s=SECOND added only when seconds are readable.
h=11 m=13
